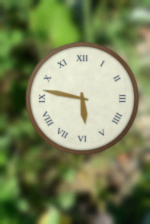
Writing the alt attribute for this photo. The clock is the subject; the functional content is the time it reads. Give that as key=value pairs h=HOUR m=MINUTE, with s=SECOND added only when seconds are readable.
h=5 m=47
